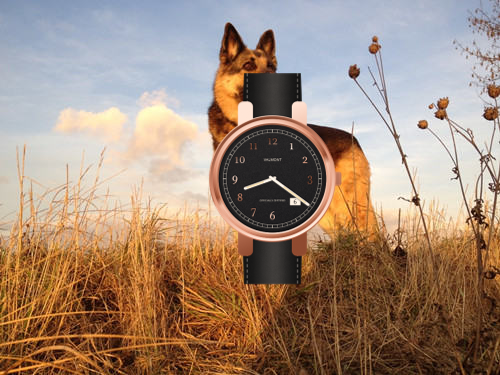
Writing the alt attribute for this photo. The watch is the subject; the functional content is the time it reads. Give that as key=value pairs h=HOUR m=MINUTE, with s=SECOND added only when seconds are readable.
h=8 m=21
